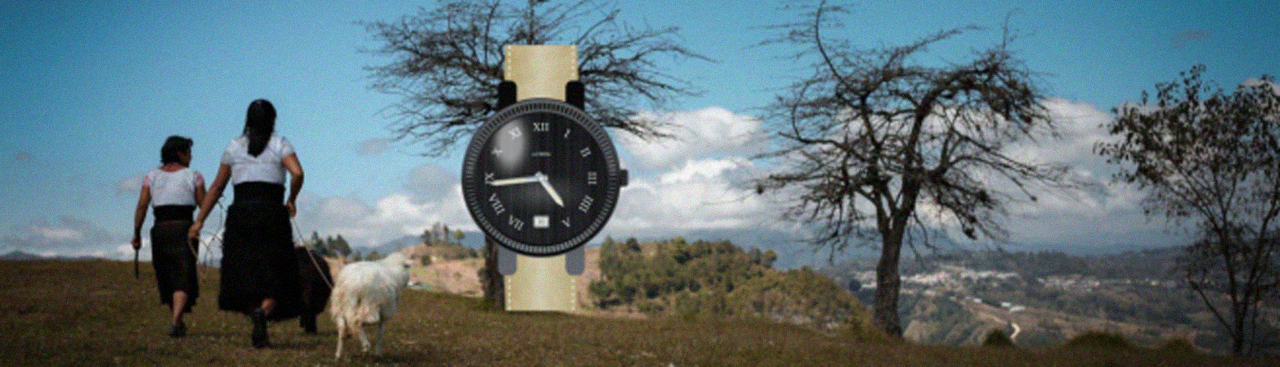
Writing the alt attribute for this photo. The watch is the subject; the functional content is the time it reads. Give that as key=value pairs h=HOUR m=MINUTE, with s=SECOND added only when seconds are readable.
h=4 m=44
